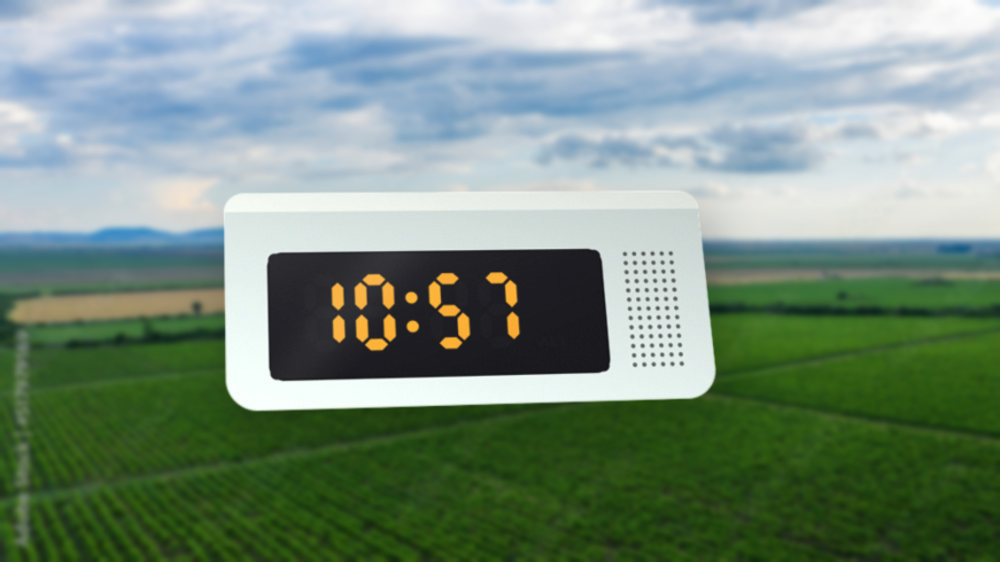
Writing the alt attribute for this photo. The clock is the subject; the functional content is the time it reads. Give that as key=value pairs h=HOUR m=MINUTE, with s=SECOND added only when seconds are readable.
h=10 m=57
